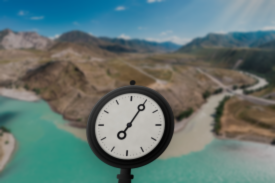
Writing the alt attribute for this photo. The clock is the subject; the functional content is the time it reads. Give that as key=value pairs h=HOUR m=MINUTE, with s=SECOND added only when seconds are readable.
h=7 m=5
